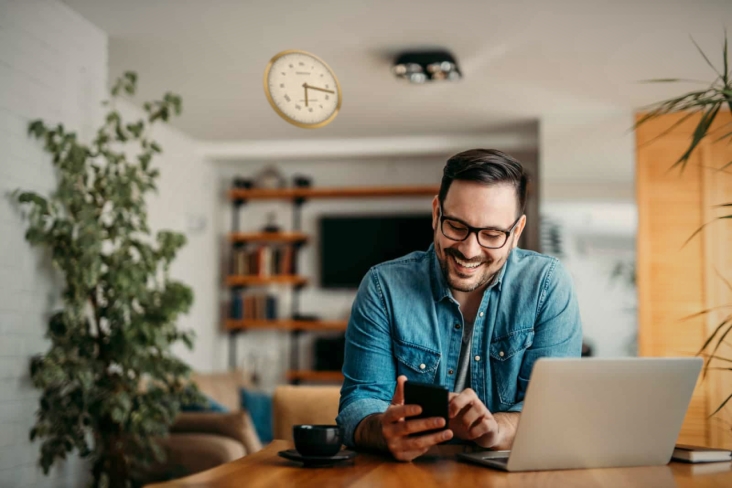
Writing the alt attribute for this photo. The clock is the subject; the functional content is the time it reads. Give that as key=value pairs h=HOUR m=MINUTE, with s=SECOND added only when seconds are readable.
h=6 m=17
